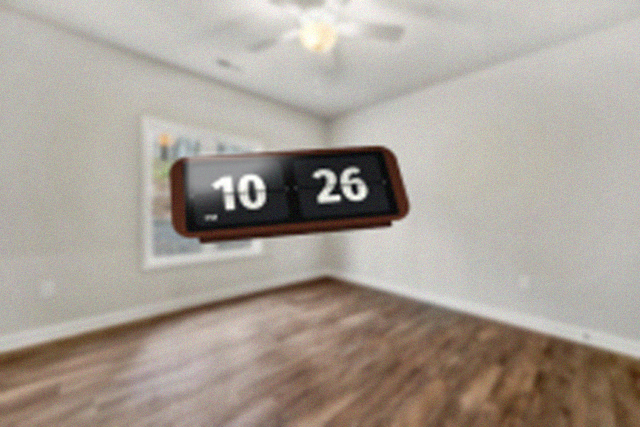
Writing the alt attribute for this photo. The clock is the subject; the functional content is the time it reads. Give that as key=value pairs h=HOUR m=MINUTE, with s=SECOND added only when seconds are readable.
h=10 m=26
